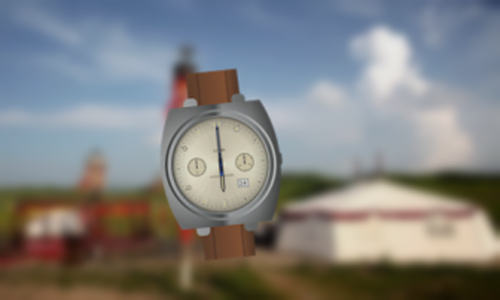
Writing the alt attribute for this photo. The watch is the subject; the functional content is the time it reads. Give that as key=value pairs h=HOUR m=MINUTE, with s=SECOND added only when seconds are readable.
h=6 m=0
